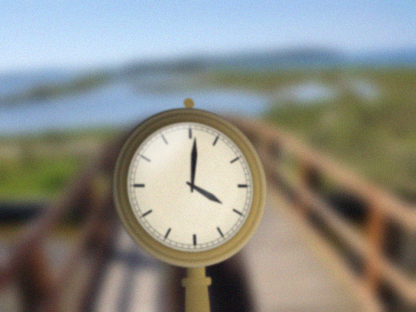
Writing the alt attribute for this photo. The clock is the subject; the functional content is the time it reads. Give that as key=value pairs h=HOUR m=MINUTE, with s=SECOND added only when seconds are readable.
h=4 m=1
